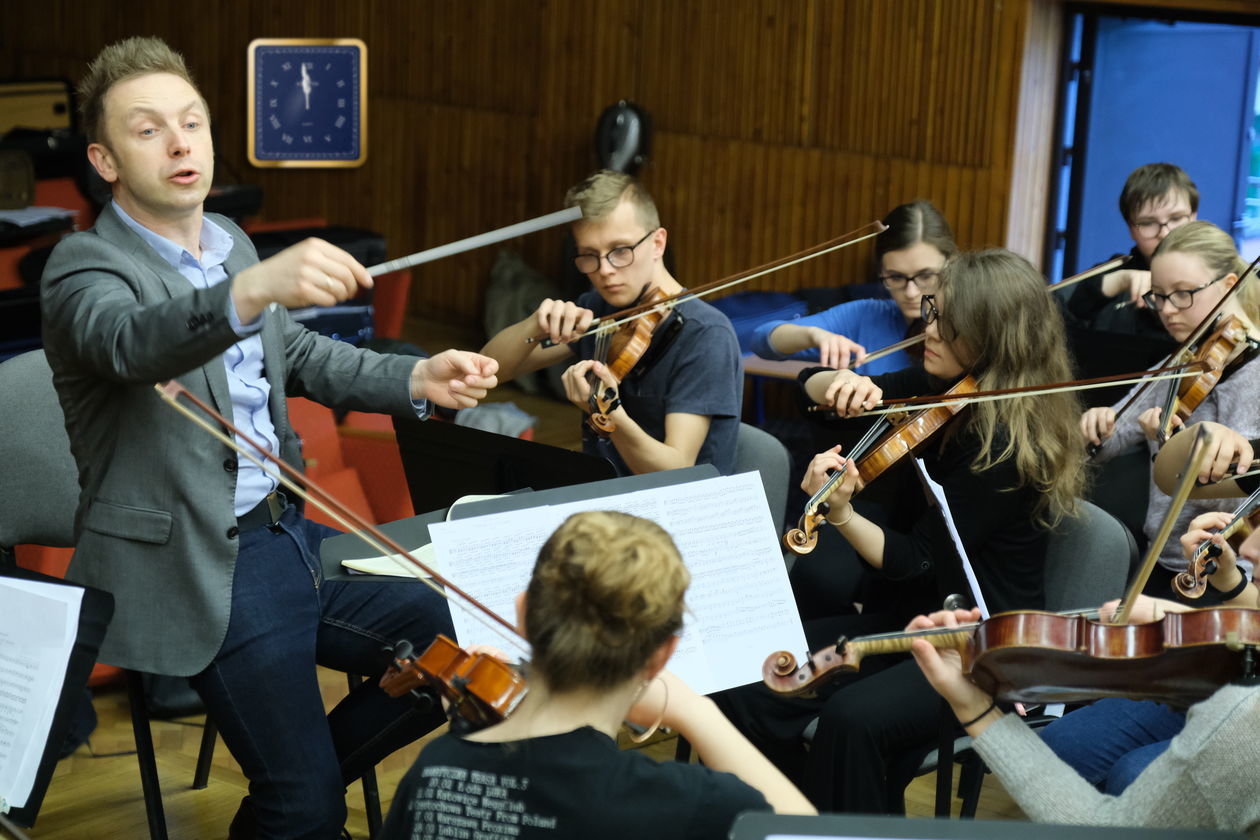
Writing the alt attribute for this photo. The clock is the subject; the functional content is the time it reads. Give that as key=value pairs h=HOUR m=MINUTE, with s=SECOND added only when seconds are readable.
h=11 m=59
